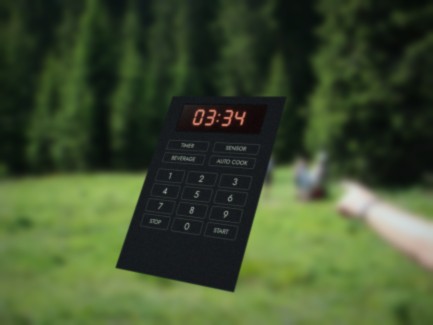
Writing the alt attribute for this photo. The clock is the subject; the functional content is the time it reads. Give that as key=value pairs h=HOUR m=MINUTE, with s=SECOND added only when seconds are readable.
h=3 m=34
